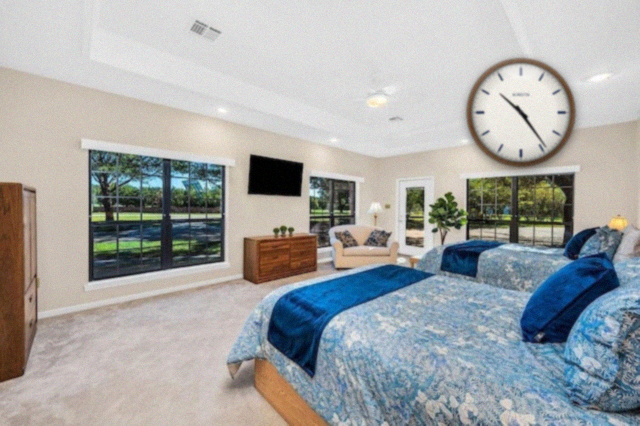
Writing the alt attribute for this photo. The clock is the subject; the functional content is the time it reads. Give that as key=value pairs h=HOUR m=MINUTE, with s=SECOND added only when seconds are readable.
h=10 m=24
